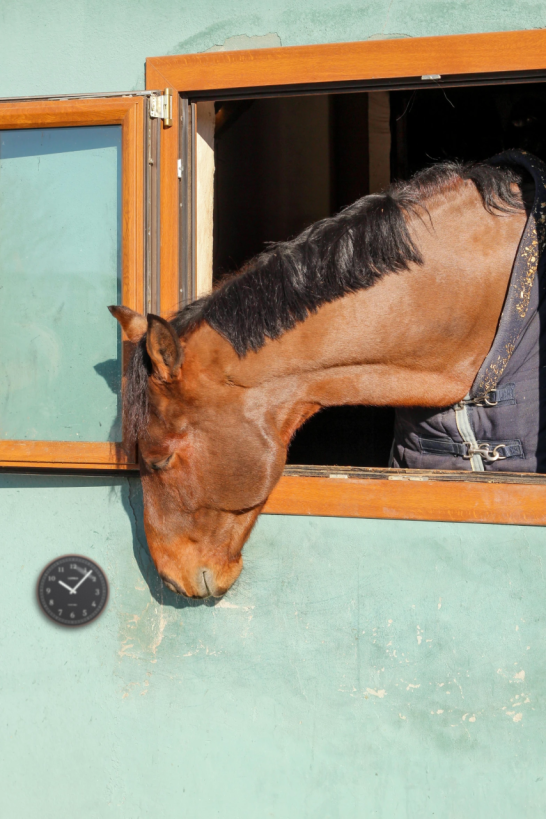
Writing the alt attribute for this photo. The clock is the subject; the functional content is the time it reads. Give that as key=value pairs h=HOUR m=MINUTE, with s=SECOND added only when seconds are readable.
h=10 m=7
